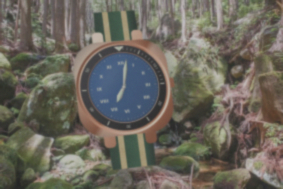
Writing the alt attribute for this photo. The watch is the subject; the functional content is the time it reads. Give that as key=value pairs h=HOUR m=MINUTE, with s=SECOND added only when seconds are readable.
h=7 m=2
